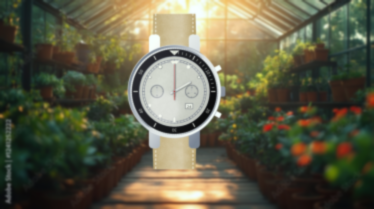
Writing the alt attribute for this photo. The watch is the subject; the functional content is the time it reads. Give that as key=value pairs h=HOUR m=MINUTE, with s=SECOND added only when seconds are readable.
h=2 m=0
